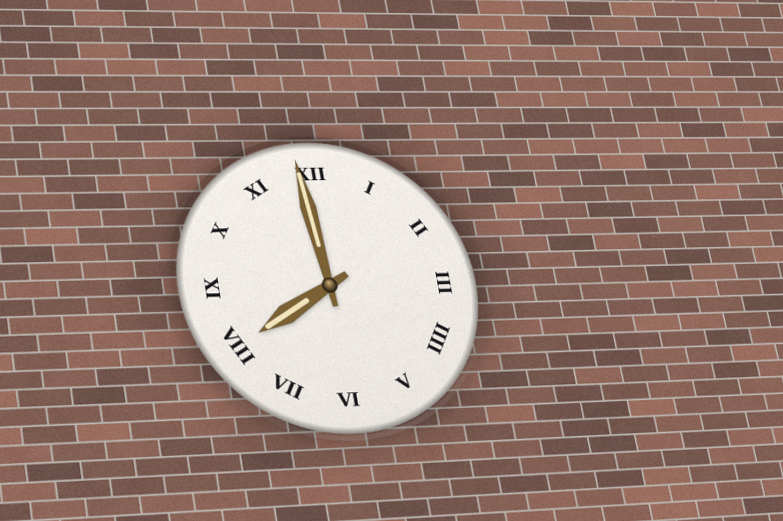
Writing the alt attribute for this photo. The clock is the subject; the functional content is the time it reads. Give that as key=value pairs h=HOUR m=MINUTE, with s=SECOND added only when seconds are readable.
h=7 m=59
